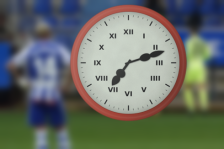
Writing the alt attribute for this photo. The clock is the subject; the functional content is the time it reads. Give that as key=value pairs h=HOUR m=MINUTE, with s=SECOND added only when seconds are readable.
h=7 m=12
